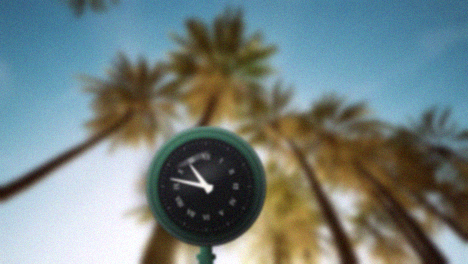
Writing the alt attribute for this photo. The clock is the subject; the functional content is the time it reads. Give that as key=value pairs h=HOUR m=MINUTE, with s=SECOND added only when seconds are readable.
h=10 m=47
